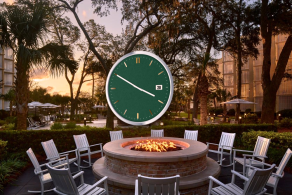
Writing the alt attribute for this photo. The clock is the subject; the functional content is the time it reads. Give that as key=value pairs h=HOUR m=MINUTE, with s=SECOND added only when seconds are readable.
h=3 m=50
